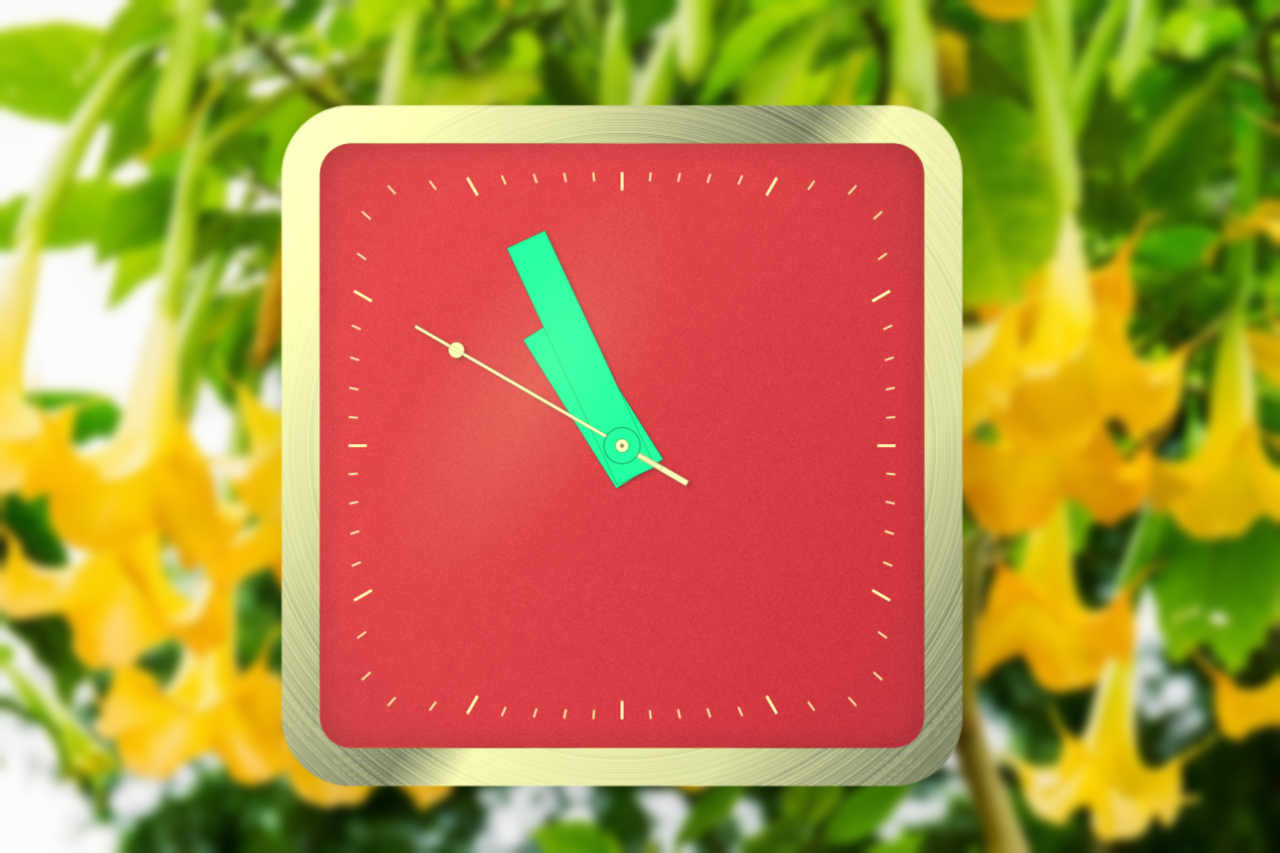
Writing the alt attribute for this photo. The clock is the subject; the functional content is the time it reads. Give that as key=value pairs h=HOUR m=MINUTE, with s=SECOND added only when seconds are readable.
h=10 m=55 s=50
